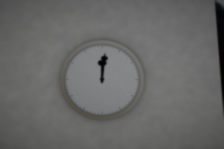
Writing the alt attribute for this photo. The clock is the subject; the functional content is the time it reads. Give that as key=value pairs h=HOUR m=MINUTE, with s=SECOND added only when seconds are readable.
h=12 m=1
